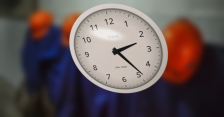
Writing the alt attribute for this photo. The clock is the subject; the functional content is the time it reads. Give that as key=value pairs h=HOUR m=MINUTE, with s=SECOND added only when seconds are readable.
h=2 m=24
